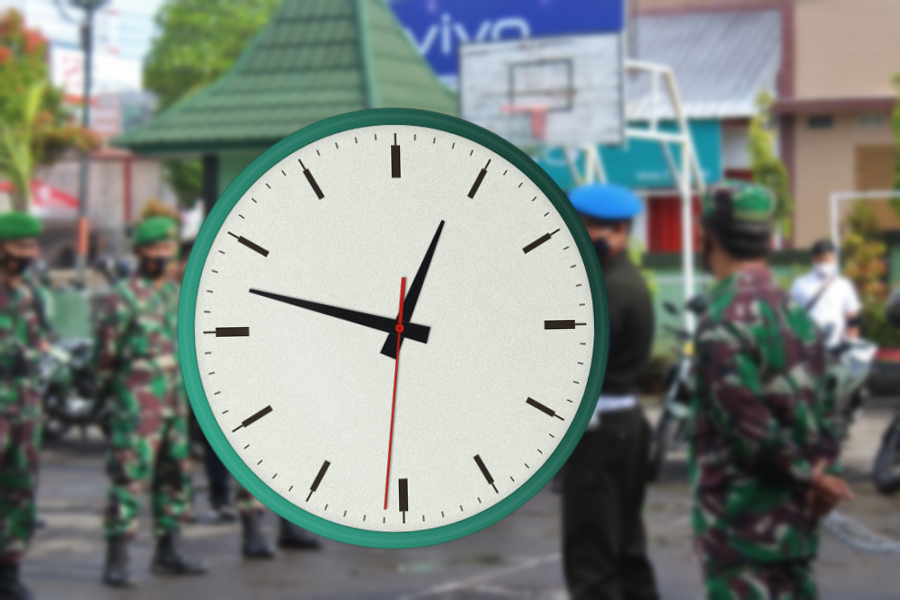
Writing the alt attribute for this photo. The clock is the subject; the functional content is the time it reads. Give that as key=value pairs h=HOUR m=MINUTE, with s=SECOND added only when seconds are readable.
h=12 m=47 s=31
